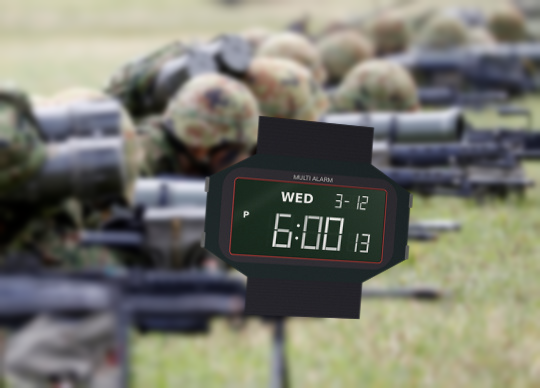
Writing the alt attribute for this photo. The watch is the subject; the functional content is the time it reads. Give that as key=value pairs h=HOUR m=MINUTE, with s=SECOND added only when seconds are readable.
h=6 m=0 s=13
